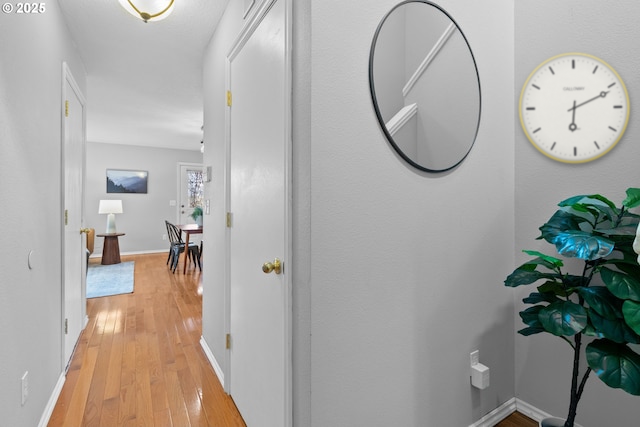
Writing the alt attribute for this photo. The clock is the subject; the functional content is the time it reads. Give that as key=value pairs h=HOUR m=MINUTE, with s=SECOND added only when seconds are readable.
h=6 m=11
